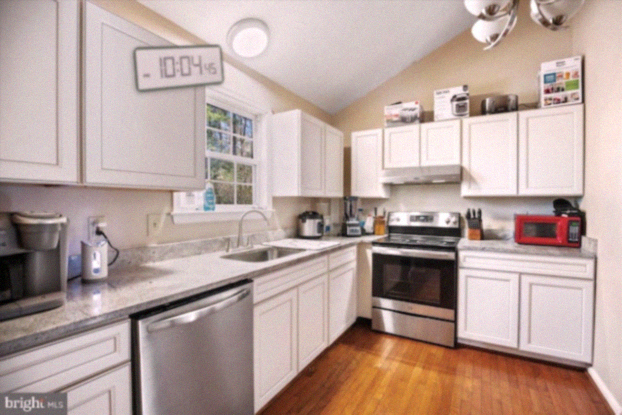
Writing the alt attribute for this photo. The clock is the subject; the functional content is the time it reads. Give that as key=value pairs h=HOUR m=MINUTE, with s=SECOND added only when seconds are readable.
h=10 m=4
